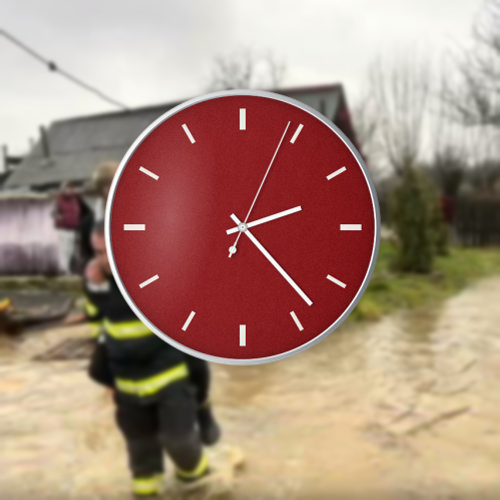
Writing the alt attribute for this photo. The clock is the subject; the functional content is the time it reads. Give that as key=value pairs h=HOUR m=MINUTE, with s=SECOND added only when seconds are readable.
h=2 m=23 s=4
